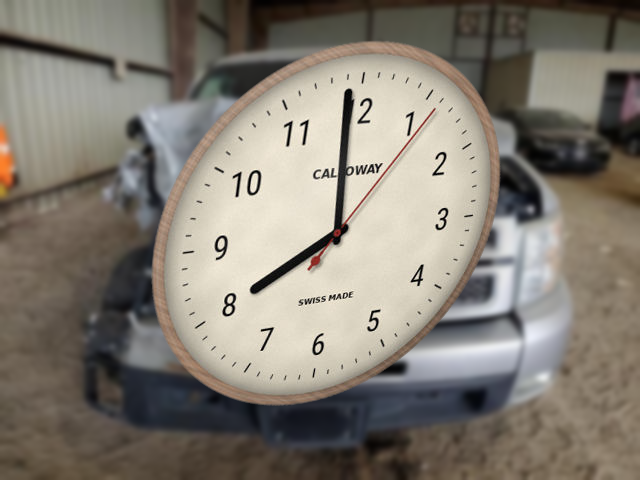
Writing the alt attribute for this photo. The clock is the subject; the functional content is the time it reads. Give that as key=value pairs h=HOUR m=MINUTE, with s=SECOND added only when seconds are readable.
h=7 m=59 s=6
